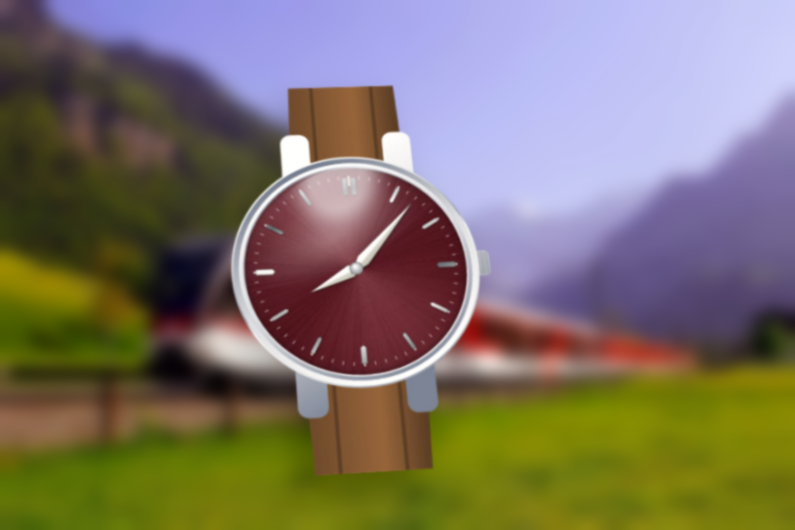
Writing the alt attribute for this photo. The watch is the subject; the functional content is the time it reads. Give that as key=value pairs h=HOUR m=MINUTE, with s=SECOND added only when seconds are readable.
h=8 m=7
